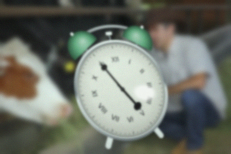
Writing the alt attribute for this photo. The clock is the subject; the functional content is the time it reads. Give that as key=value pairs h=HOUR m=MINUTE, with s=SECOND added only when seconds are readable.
h=4 m=55
